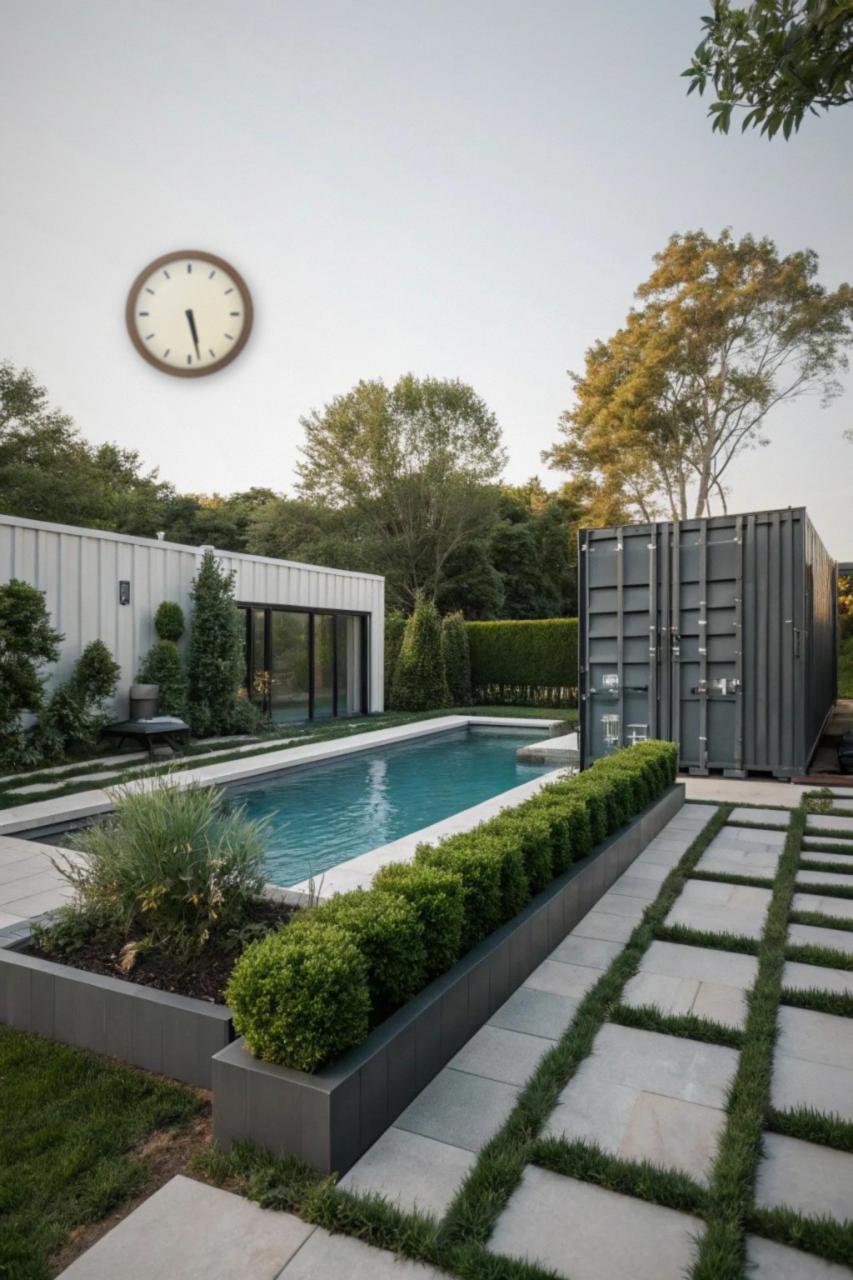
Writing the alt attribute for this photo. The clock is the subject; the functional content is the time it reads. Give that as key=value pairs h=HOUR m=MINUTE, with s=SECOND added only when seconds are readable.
h=5 m=28
